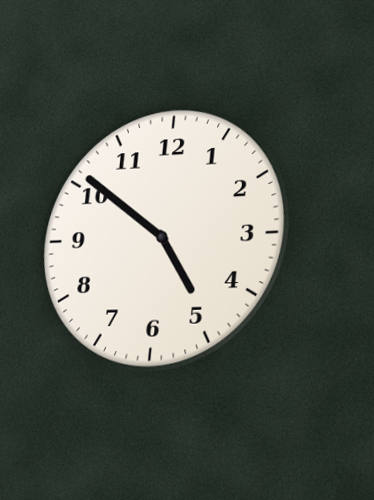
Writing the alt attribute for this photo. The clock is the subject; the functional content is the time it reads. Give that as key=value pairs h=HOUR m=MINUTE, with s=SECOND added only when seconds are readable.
h=4 m=51
